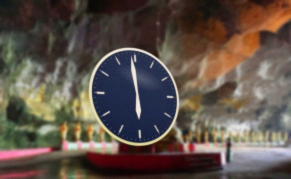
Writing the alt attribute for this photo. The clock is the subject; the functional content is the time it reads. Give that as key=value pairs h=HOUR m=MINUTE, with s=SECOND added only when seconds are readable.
h=5 m=59
